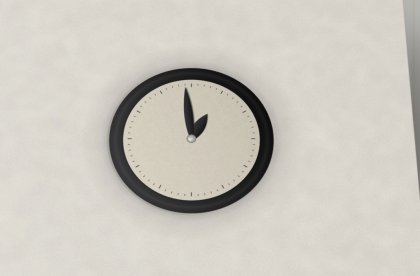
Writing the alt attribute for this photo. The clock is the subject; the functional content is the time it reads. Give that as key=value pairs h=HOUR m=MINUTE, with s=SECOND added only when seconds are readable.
h=12 m=59
